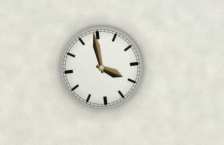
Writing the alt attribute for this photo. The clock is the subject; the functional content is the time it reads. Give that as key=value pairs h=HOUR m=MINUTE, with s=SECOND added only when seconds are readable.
h=3 m=59
